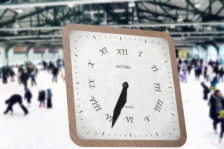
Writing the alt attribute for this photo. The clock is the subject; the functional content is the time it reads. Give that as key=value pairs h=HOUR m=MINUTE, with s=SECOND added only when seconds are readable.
h=6 m=34
